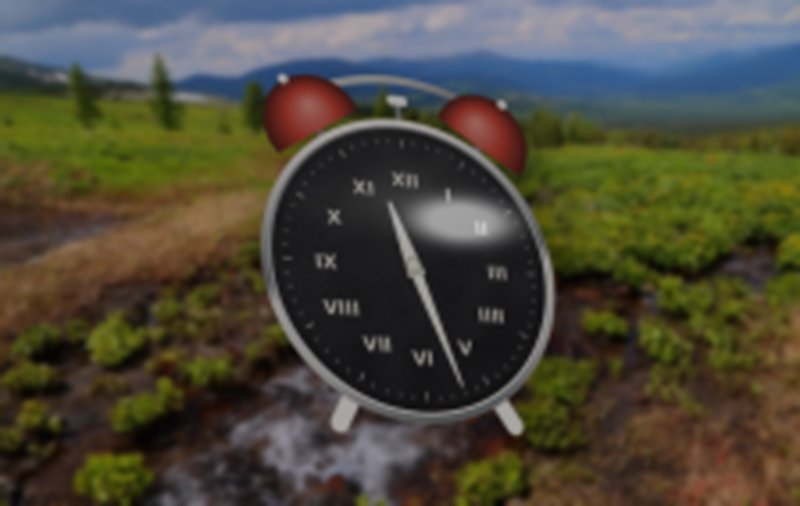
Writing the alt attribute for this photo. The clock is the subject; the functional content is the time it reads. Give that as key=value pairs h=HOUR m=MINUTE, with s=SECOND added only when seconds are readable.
h=11 m=27
